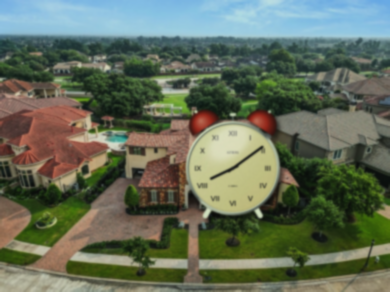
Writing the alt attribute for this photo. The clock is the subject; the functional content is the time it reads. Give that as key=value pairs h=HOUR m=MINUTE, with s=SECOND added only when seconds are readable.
h=8 m=9
